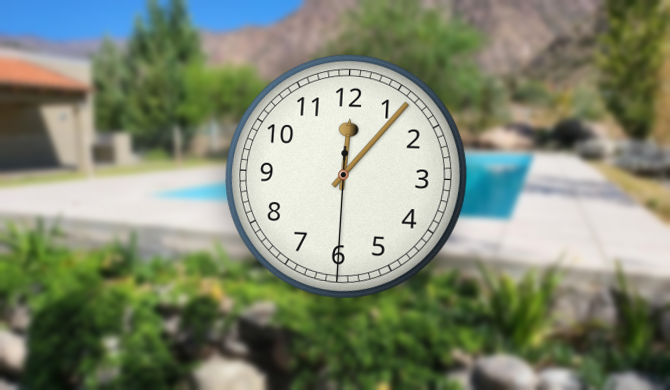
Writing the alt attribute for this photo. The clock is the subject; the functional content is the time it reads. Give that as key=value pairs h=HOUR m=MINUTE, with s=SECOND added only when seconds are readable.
h=12 m=6 s=30
